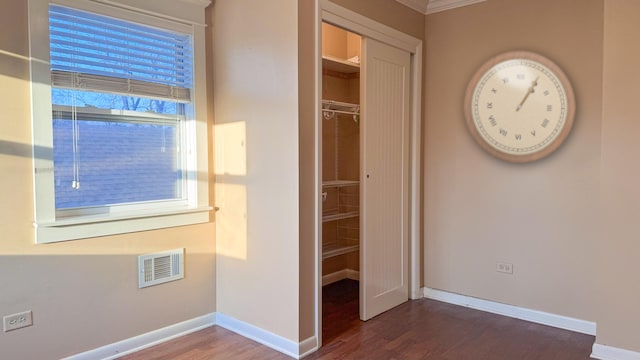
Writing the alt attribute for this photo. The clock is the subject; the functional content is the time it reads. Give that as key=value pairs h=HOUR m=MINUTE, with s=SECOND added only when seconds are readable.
h=1 m=5
